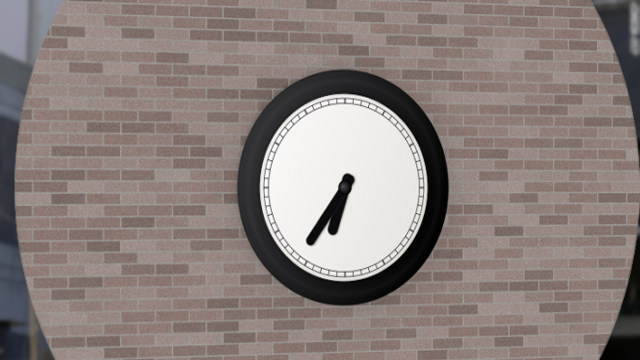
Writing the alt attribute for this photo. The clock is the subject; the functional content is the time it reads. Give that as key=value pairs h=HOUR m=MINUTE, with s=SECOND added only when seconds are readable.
h=6 m=36
